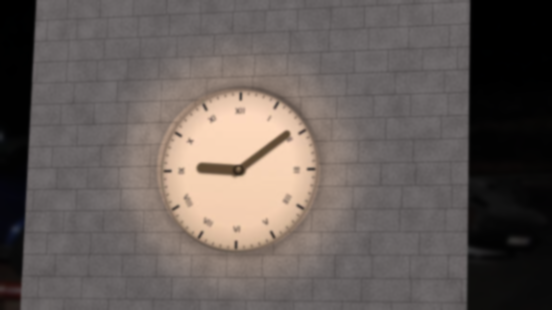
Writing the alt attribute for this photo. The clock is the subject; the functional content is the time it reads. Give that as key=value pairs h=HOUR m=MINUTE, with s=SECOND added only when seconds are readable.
h=9 m=9
